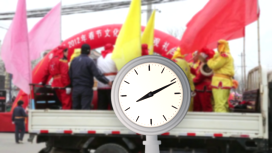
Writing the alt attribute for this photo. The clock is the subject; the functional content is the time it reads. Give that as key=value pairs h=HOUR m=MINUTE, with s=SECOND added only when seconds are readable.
h=8 m=11
